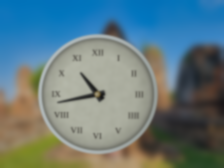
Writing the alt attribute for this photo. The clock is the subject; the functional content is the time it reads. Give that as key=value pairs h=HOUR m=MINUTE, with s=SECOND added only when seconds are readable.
h=10 m=43
